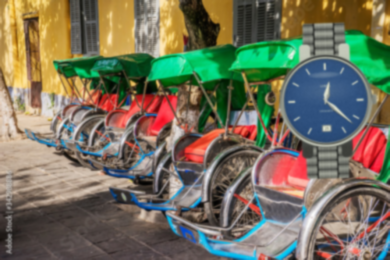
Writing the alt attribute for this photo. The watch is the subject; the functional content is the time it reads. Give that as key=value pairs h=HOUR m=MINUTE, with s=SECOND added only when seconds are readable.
h=12 m=22
